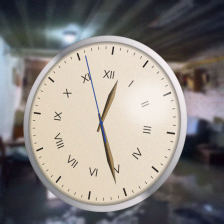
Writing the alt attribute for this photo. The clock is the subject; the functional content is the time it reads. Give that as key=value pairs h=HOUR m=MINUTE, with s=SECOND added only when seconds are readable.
h=12 m=25 s=56
